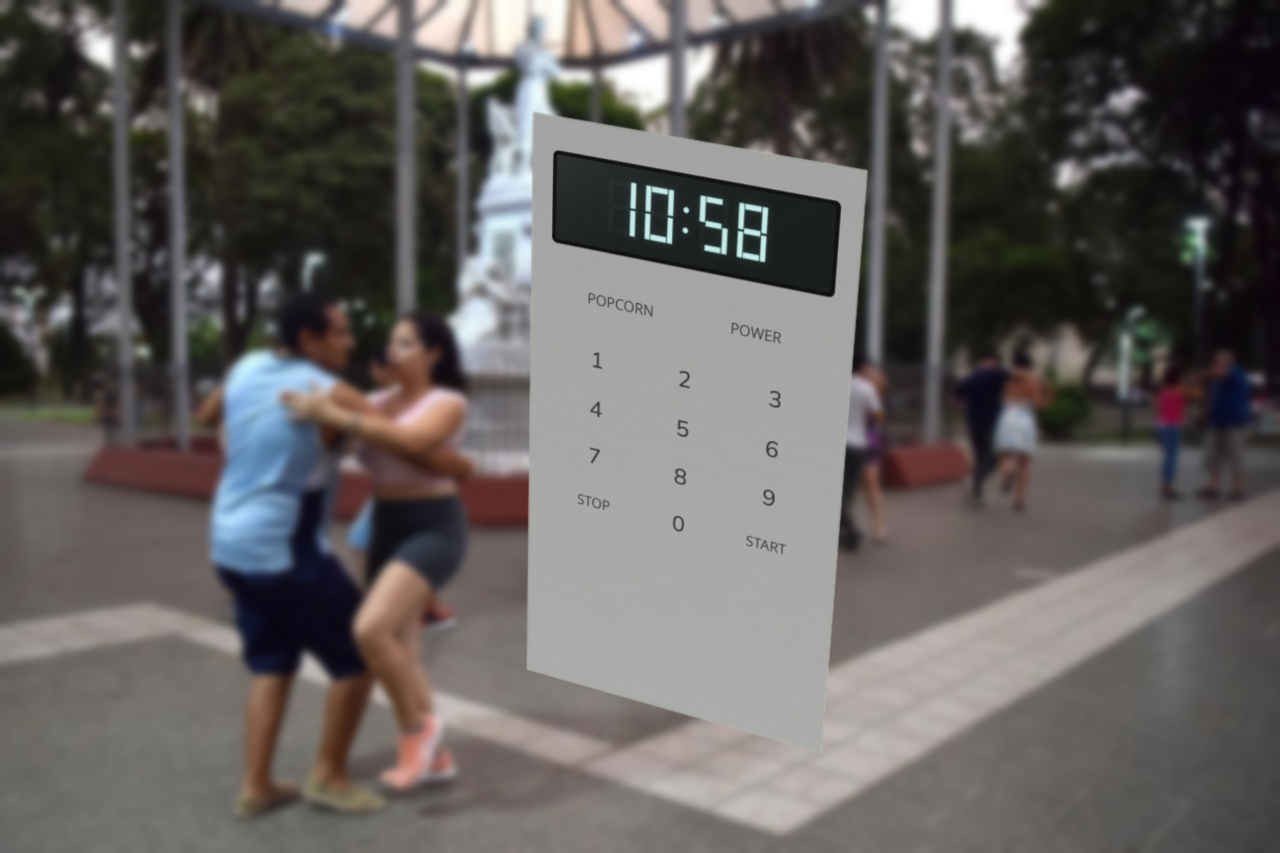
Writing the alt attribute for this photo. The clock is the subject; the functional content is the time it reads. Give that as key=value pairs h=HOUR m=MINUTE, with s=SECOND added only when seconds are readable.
h=10 m=58
